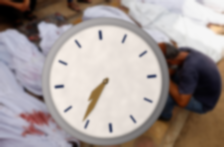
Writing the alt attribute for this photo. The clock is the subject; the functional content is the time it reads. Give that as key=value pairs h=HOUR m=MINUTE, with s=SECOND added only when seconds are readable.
h=7 m=36
